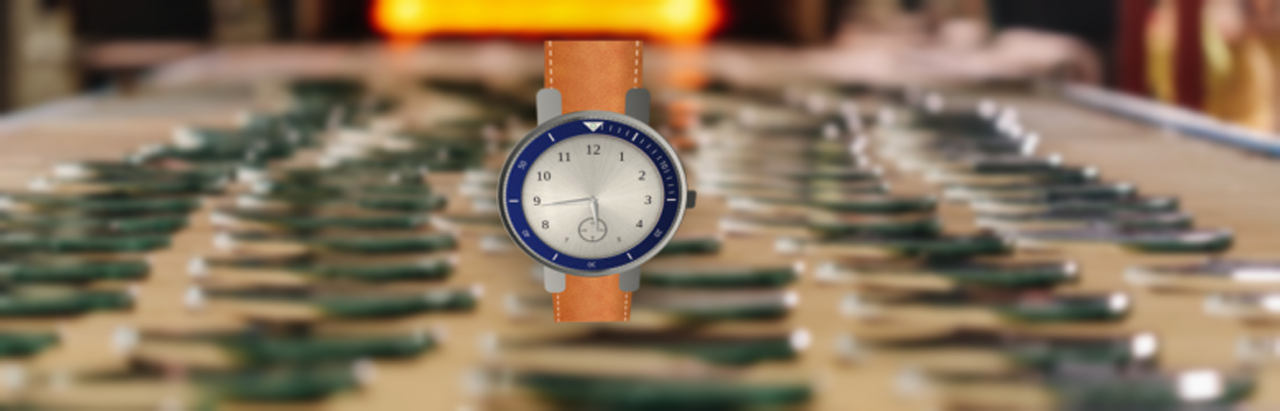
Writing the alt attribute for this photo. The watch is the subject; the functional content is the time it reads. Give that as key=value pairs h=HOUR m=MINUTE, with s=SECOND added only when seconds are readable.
h=5 m=44
